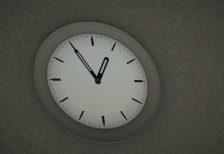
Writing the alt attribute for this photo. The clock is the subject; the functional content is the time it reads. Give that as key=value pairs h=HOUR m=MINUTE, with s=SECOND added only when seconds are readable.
h=12 m=55
